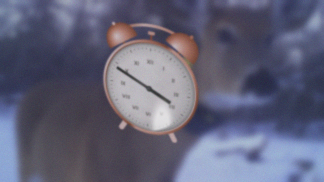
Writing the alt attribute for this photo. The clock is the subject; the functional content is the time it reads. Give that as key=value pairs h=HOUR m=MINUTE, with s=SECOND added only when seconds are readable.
h=3 m=49
